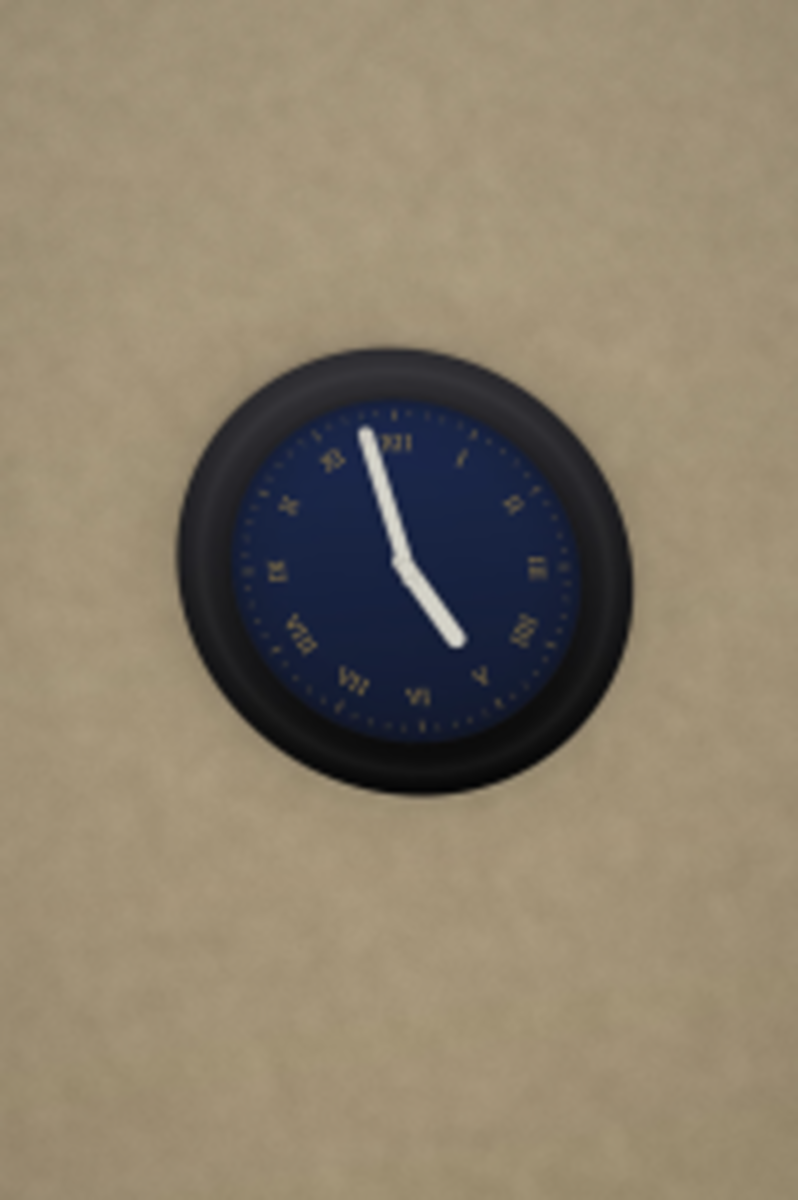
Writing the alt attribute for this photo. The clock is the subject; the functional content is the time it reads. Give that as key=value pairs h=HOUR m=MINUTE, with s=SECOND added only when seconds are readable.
h=4 m=58
